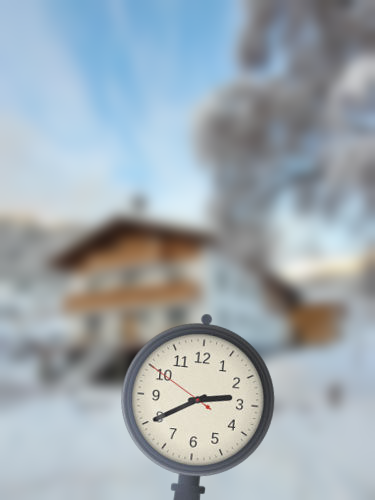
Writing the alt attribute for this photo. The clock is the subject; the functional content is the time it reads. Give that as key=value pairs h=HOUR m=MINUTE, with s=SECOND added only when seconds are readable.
h=2 m=39 s=50
